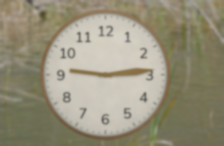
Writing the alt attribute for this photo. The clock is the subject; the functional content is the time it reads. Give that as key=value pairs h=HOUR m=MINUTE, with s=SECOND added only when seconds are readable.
h=9 m=14
